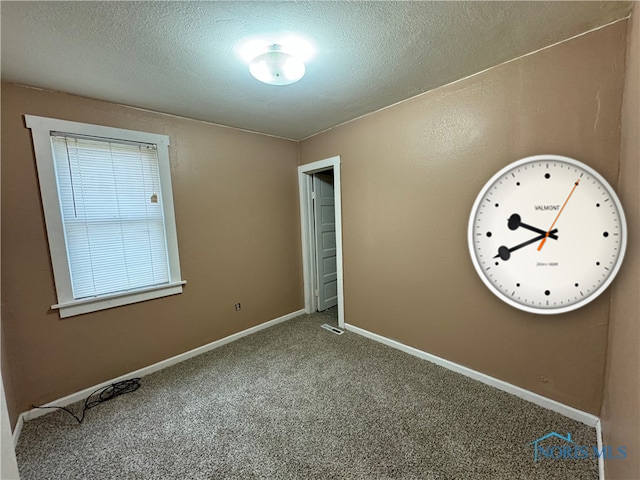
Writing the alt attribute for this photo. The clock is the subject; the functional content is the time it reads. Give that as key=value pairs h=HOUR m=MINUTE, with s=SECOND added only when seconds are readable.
h=9 m=41 s=5
